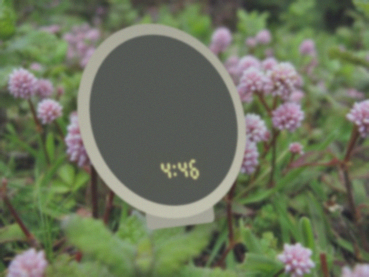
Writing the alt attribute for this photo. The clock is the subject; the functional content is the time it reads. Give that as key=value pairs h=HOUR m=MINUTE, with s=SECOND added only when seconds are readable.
h=4 m=46
